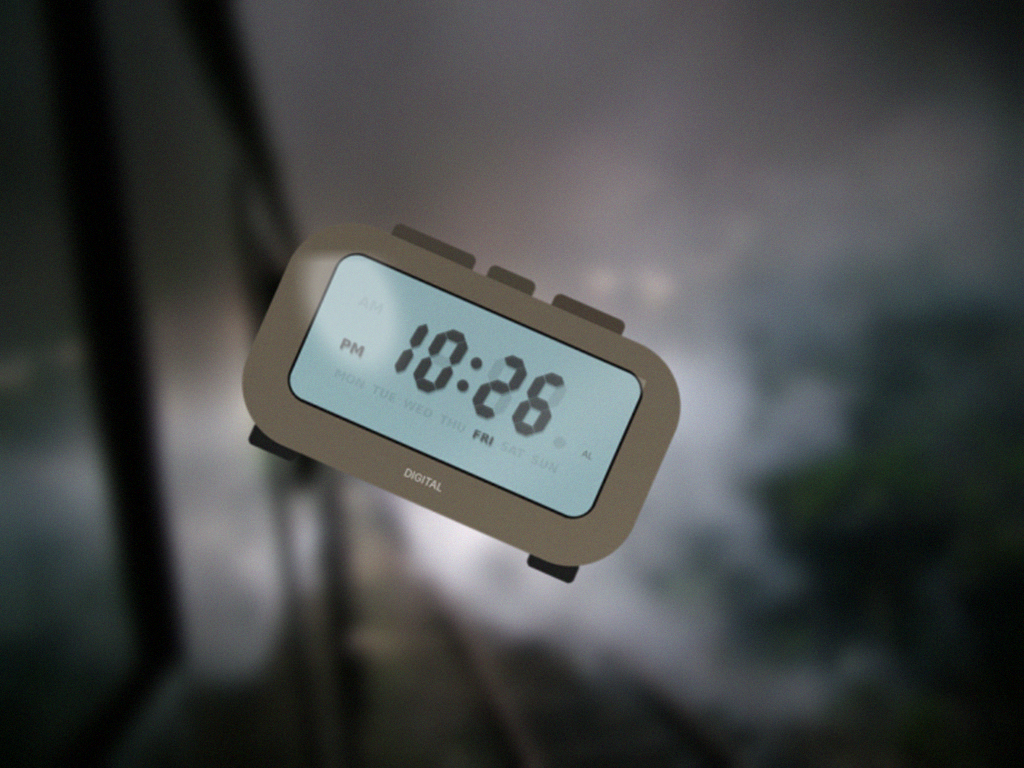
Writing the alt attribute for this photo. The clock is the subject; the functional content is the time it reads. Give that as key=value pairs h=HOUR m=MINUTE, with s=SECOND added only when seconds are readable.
h=10 m=26
